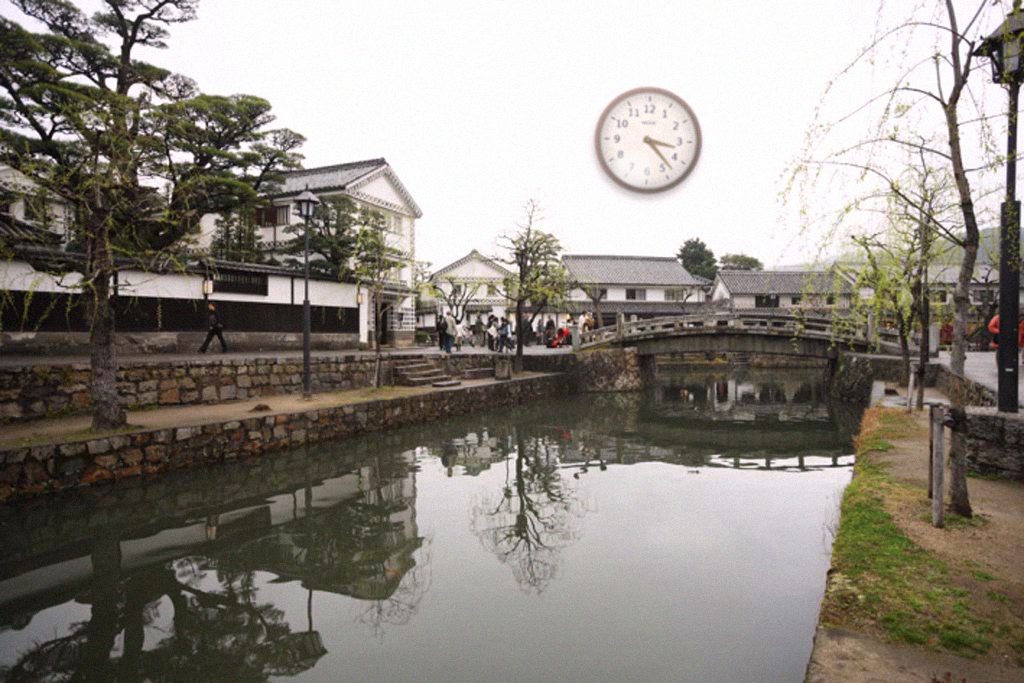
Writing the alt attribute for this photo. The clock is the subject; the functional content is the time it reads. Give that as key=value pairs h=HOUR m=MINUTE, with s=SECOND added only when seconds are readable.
h=3 m=23
